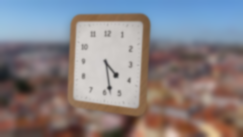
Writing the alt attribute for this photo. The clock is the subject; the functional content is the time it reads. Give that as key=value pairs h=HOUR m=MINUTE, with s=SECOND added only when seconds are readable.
h=4 m=28
